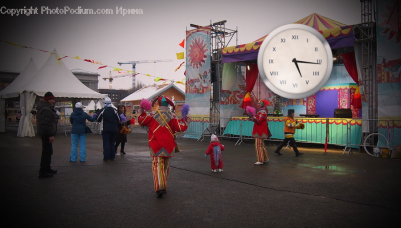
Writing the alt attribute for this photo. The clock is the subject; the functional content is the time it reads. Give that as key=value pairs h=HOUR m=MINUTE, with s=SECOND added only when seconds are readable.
h=5 m=16
